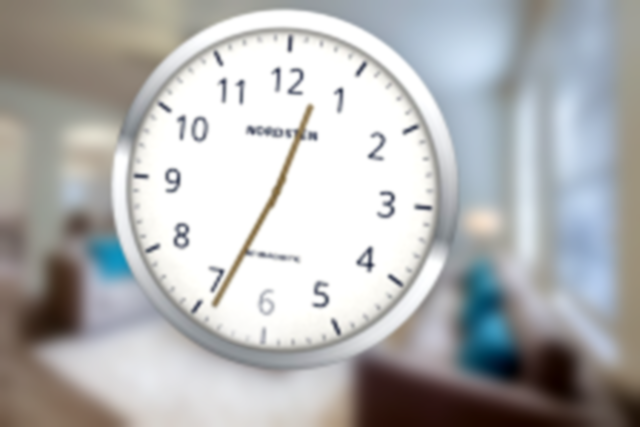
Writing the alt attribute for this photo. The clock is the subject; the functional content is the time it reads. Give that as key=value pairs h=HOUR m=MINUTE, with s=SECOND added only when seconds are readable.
h=12 m=34
